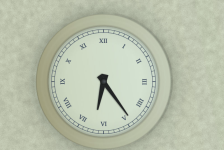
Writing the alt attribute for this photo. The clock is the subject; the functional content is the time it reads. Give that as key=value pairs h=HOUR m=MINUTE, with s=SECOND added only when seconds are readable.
h=6 m=24
